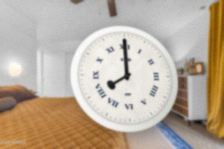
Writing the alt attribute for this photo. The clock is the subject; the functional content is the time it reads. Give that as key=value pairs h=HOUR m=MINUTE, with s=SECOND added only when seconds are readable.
h=8 m=0
